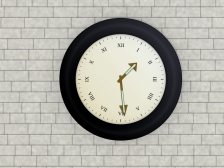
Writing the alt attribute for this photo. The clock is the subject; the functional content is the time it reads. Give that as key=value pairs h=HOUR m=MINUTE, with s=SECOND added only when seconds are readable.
h=1 m=29
